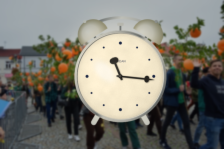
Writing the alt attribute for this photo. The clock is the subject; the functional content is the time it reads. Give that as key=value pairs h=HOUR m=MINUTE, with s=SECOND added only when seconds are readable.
h=11 m=16
